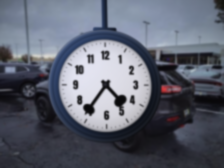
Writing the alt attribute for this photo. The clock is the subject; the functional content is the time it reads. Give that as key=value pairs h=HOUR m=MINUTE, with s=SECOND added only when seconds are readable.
h=4 m=36
